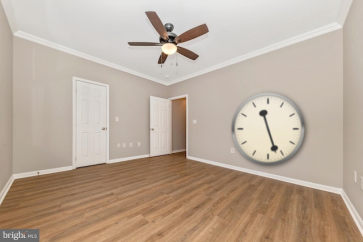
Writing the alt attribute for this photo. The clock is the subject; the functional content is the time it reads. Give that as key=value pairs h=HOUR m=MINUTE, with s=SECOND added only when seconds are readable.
h=11 m=27
